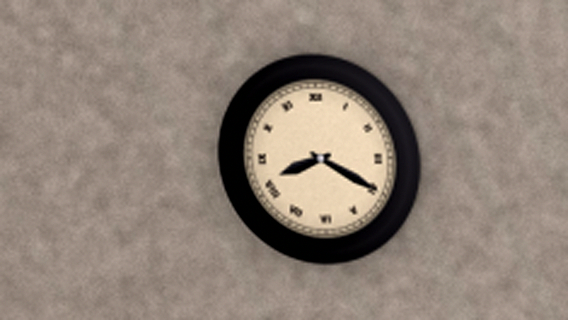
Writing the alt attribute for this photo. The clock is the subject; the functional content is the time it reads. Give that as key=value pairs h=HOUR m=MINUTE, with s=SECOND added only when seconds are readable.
h=8 m=20
